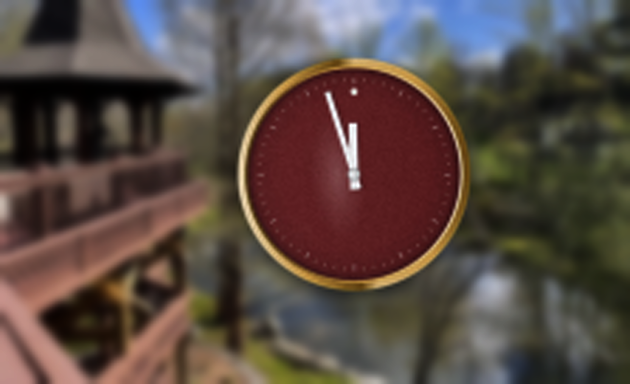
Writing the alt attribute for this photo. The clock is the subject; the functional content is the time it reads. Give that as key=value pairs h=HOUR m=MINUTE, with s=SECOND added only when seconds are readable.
h=11 m=57
